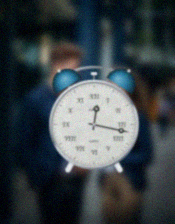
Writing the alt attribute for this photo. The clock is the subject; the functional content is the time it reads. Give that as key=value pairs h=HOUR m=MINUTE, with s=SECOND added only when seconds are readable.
h=12 m=17
